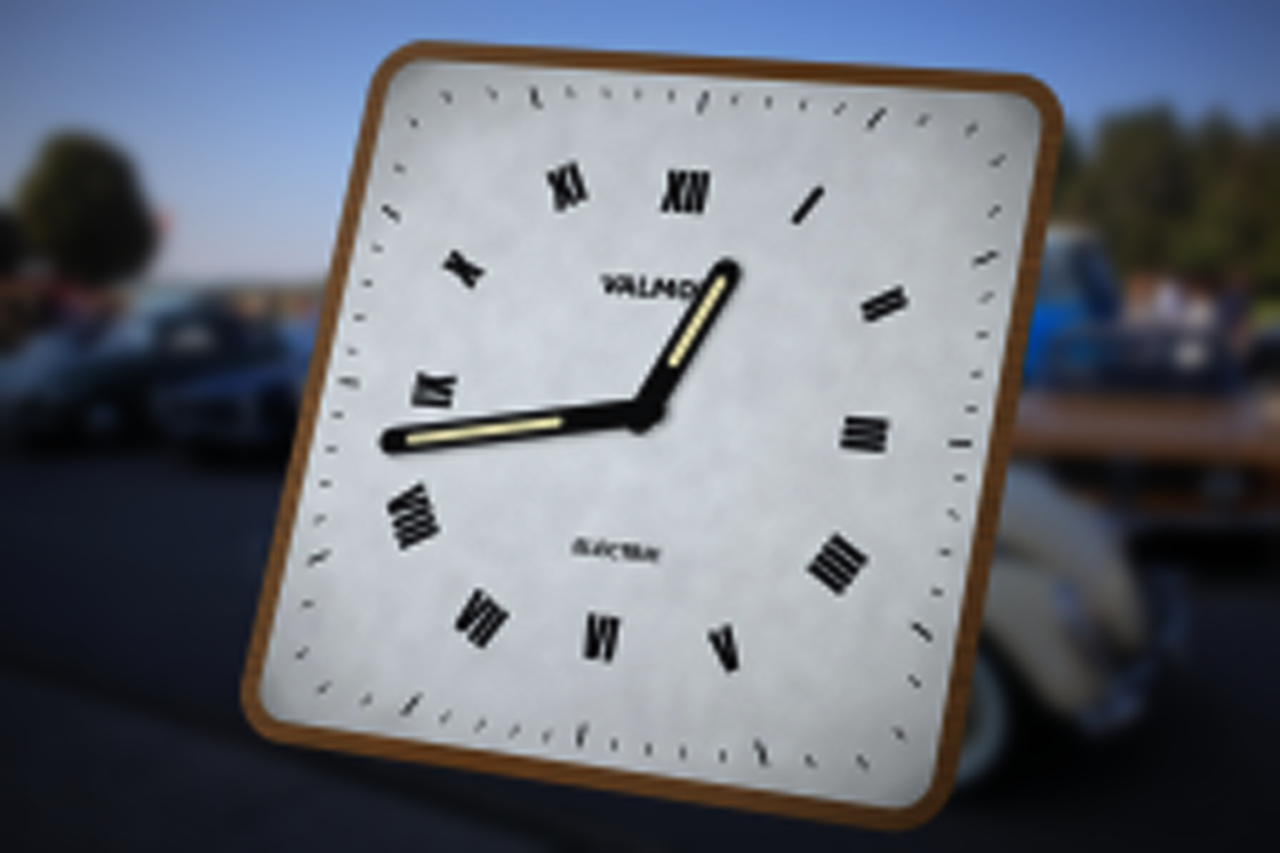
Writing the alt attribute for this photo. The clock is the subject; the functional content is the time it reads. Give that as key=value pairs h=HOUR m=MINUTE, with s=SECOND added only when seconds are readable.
h=12 m=43
